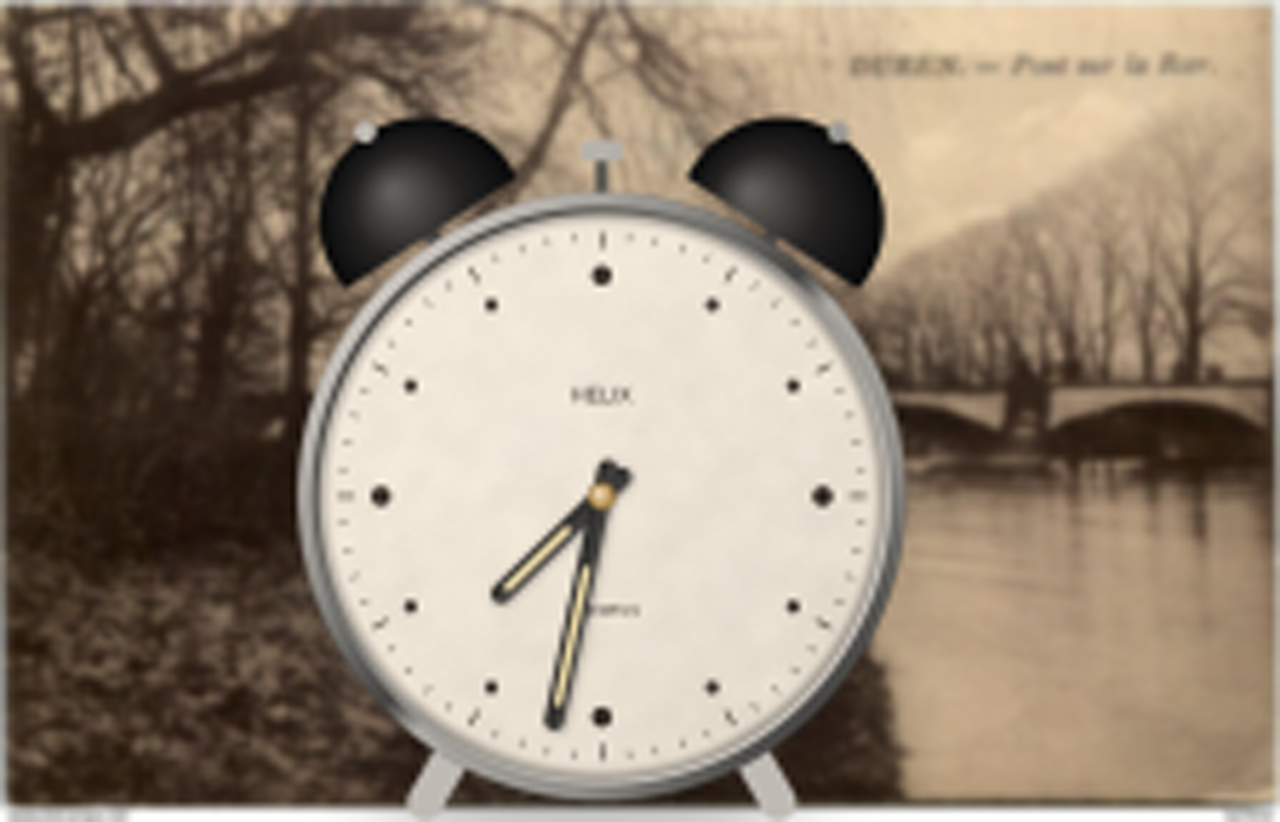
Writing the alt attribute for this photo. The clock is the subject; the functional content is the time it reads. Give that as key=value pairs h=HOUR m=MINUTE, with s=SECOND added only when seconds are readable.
h=7 m=32
